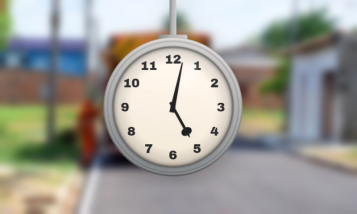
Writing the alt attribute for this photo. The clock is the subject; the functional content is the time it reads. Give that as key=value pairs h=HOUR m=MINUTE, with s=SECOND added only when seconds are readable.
h=5 m=2
